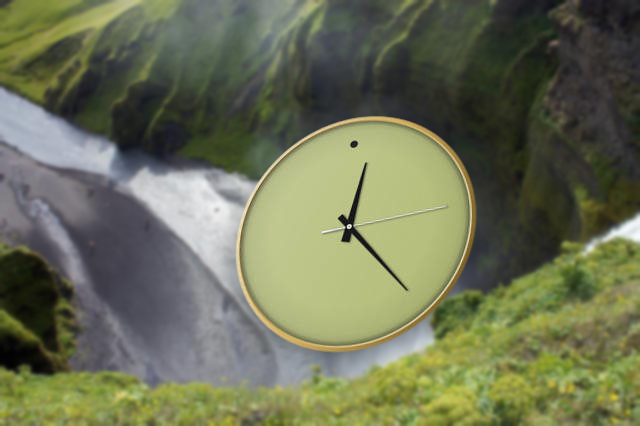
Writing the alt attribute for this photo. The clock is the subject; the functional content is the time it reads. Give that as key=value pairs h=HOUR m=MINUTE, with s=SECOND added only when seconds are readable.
h=12 m=23 s=14
